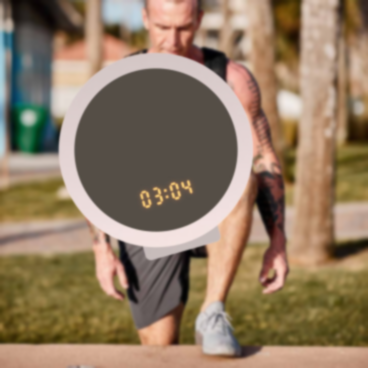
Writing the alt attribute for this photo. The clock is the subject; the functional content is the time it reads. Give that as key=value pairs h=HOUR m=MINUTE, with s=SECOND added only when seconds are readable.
h=3 m=4
